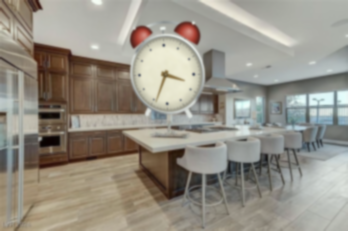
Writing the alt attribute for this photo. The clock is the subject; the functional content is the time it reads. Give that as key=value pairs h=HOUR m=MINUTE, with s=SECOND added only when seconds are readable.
h=3 m=34
